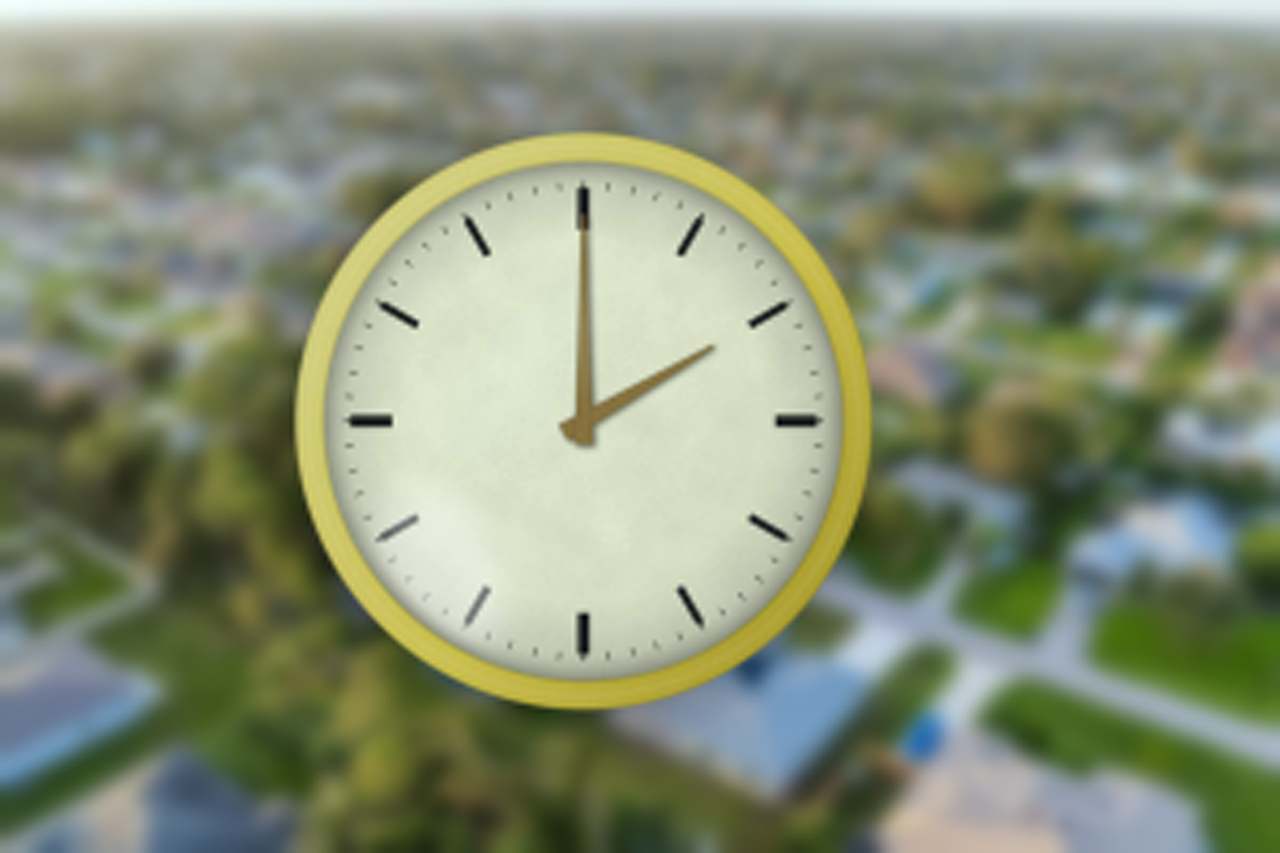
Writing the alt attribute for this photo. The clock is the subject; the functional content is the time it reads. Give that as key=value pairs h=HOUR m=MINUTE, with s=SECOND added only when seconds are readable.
h=2 m=0
